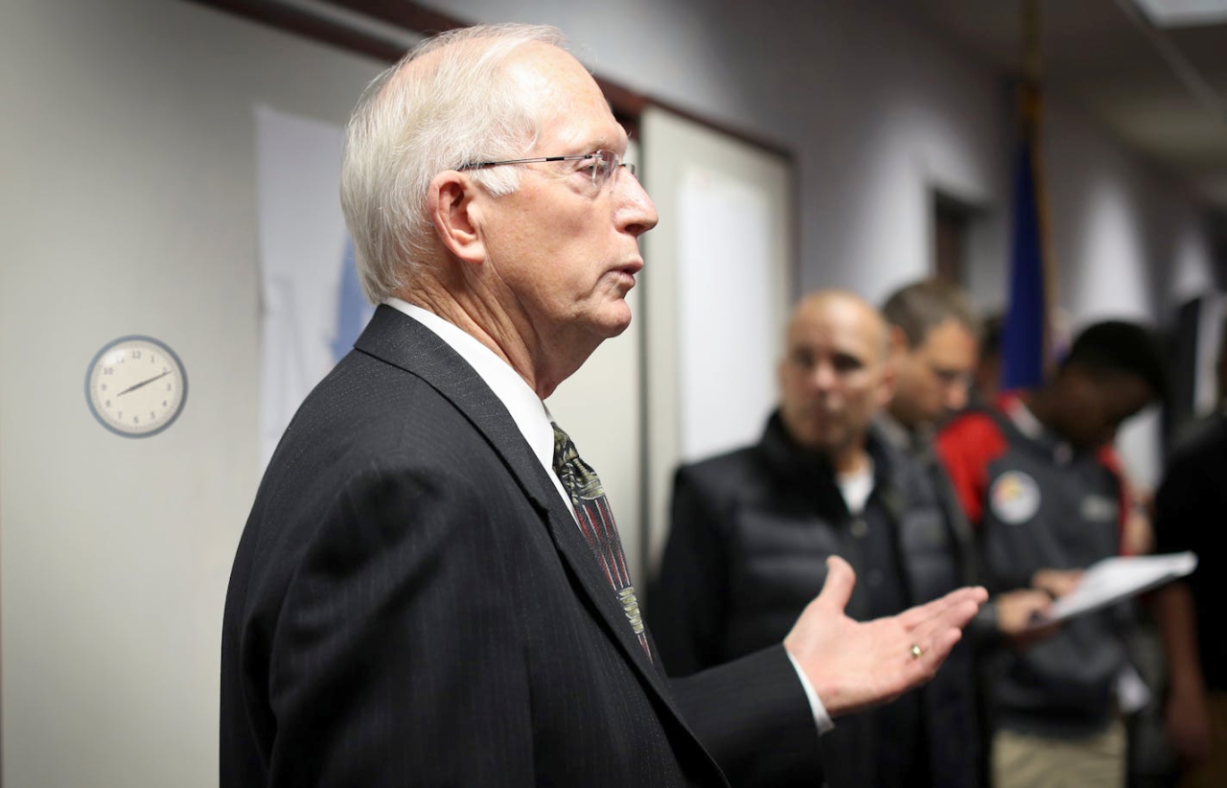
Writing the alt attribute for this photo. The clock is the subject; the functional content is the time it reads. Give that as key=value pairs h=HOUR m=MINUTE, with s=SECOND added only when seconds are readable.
h=8 m=11
